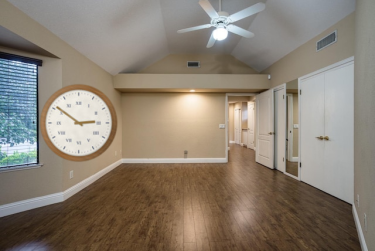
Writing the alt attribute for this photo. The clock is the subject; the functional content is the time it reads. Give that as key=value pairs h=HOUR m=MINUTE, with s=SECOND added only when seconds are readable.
h=2 m=51
